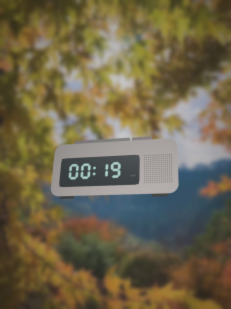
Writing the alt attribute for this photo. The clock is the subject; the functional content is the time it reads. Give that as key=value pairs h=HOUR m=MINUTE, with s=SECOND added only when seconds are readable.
h=0 m=19
